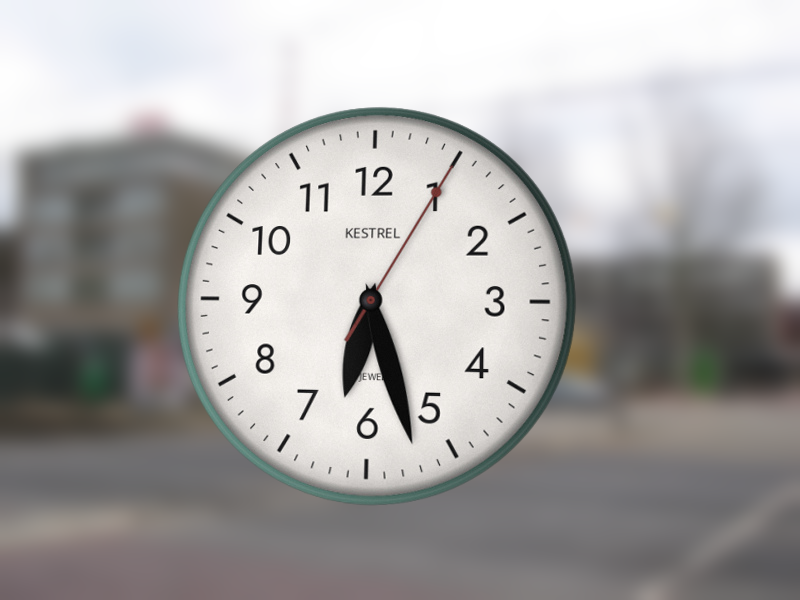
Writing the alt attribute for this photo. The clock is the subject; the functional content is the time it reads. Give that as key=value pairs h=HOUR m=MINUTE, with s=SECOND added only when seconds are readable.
h=6 m=27 s=5
